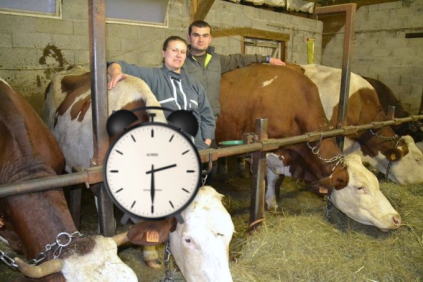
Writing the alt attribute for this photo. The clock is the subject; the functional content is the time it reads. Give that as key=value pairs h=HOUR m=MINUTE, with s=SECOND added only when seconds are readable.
h=2 m=30
